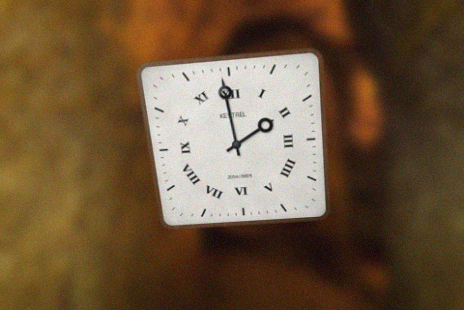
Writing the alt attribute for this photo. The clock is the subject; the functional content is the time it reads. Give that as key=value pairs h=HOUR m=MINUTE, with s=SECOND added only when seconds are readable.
h=1 m=59
